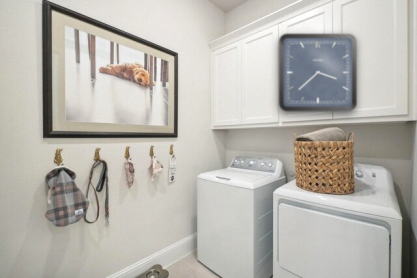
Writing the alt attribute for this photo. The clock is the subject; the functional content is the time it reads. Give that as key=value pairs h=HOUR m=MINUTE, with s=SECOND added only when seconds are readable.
h=3 m=38
